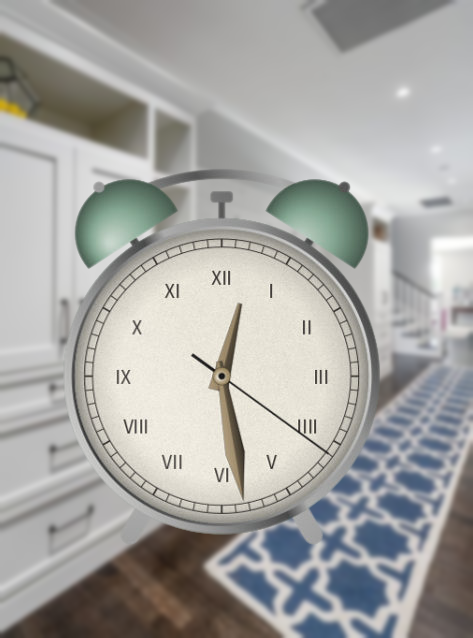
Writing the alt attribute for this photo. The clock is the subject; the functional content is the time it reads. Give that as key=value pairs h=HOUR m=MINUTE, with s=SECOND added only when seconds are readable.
h=12 m=28 s=21
